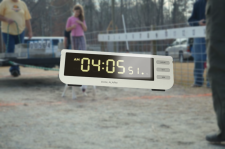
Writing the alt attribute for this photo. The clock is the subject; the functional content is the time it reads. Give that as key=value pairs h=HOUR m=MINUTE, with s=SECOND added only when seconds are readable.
h=4 m=5 s=51
